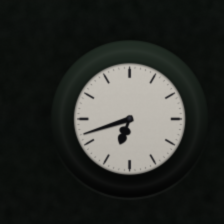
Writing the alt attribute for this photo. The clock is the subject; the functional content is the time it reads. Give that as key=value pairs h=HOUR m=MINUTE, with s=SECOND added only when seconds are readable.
h=6 m=42
